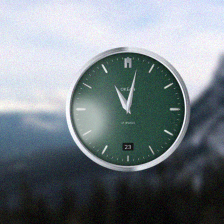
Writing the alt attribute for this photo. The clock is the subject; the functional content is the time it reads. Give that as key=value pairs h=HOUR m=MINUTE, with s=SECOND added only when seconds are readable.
h=11 m=2
